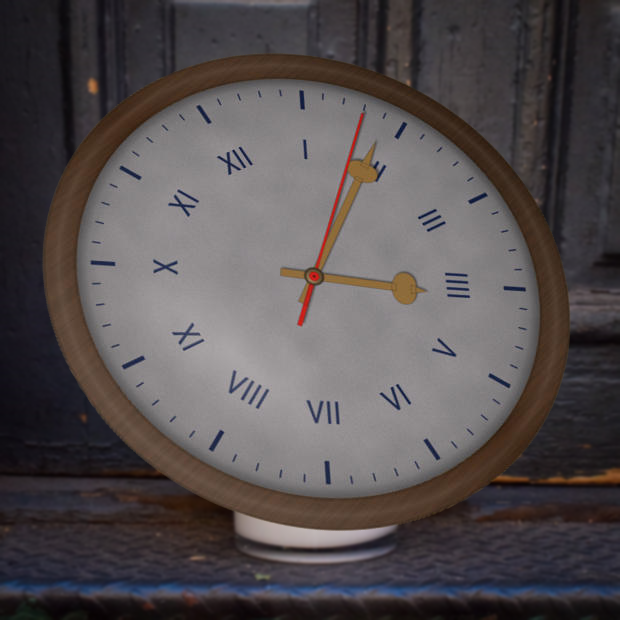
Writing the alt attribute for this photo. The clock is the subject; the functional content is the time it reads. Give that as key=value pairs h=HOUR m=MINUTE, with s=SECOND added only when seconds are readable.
h=4 m=9 s=8
